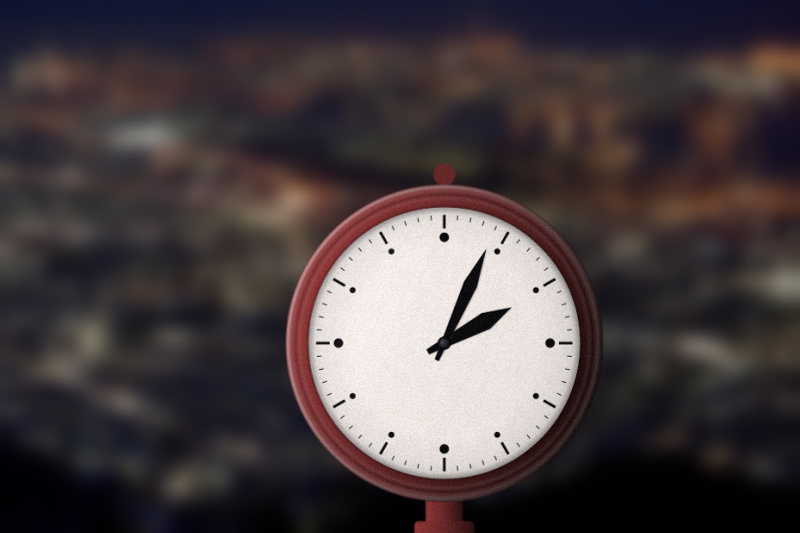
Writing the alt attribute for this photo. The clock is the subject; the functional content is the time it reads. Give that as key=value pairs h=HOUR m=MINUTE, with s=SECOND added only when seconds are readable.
h=2 m=4
